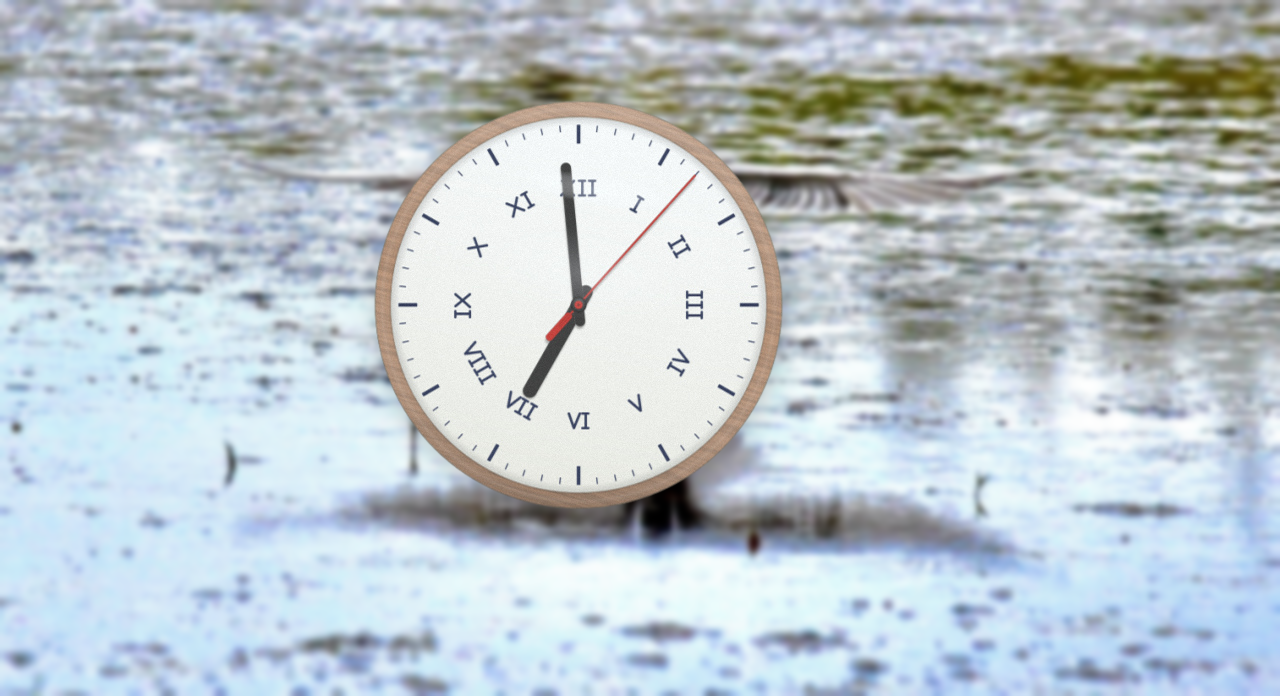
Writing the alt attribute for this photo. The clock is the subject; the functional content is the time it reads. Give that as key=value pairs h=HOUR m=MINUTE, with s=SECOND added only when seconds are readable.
h=6 m=59 s=7
